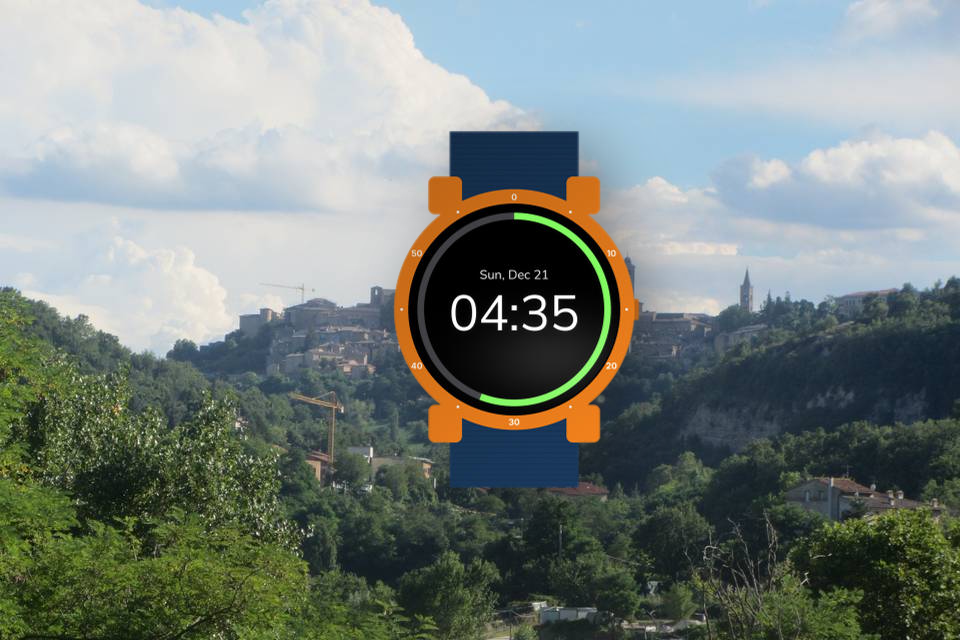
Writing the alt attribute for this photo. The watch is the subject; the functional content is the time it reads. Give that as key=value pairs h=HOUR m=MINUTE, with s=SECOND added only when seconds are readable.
h=4 m=35
